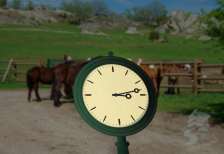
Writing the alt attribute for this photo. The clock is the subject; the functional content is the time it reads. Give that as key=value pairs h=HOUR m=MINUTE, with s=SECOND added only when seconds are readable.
h=3 m=13
